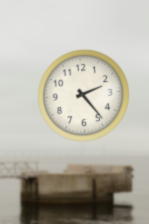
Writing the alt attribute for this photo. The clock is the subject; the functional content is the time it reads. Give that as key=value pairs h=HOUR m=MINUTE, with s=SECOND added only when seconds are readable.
h=2 m=24
